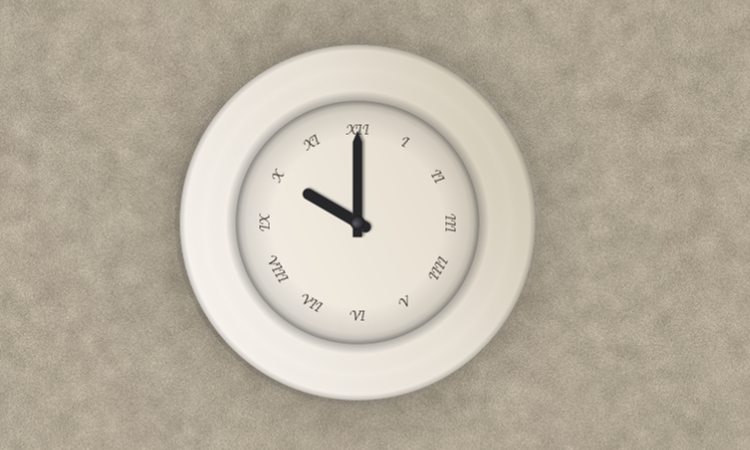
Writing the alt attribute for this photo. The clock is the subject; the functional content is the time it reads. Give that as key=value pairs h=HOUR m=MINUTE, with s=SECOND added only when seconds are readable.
h=10 m=0
